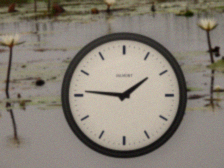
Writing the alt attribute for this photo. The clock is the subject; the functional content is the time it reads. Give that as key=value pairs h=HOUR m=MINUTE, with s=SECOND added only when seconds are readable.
h=1 m=46
